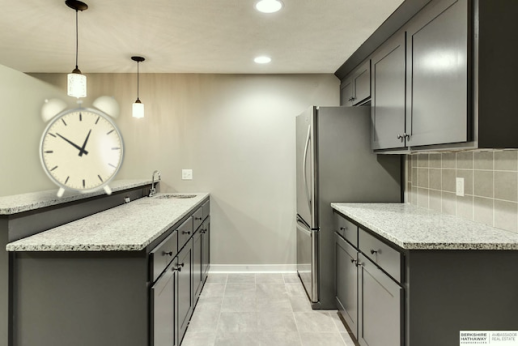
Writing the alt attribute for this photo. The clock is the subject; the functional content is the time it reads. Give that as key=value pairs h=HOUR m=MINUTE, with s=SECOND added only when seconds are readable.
h=12 m=51
